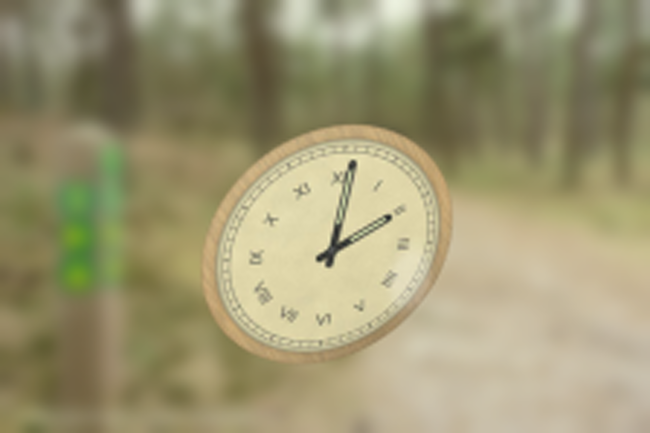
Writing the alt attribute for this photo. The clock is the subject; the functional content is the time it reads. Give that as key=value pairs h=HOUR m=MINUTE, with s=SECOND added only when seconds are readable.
h=2 m=1
